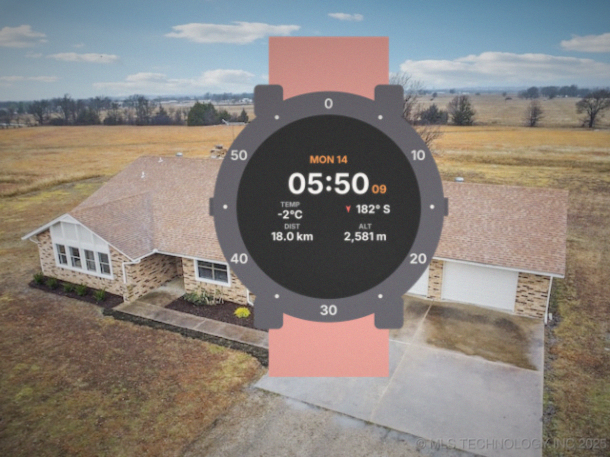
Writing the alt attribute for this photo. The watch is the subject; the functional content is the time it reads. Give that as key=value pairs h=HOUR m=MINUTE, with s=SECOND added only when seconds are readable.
h=5 m=50 s=9
